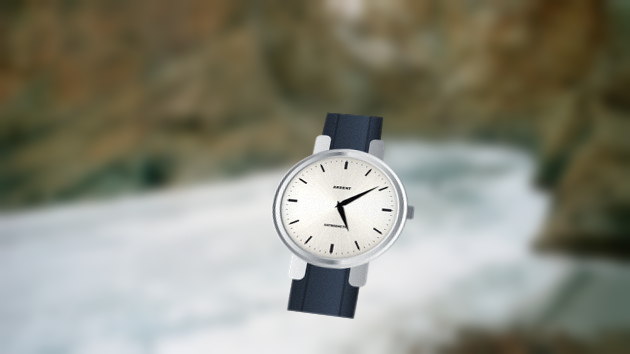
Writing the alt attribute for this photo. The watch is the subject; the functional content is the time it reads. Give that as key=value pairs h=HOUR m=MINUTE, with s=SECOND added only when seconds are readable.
h=5 m=9
